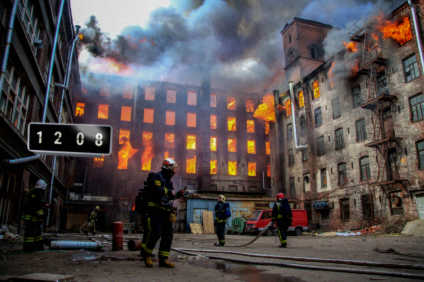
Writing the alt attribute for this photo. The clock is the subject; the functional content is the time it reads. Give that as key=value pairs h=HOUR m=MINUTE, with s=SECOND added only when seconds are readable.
h=12 m=8
